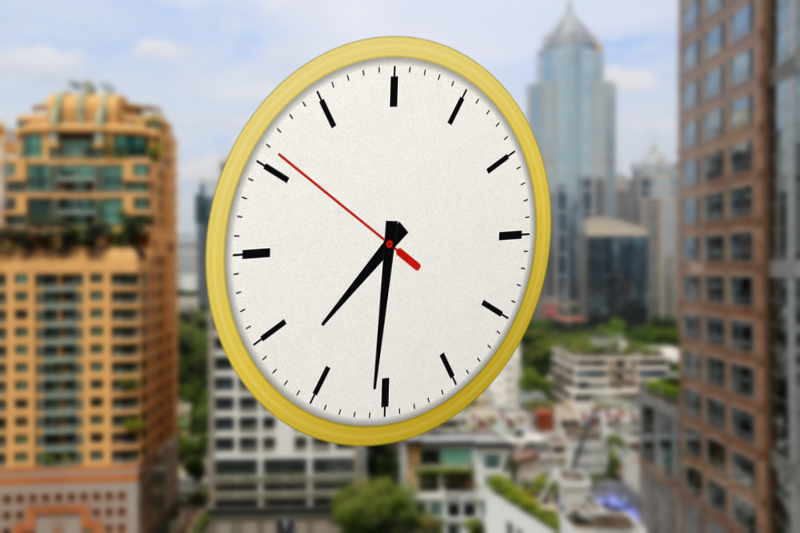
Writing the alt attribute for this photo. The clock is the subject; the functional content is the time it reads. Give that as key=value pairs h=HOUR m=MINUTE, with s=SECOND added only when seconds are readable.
h=7 m=30 s=51
